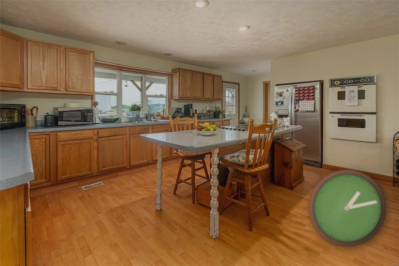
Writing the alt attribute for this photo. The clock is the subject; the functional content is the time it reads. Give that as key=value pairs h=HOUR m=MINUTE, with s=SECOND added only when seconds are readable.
h=1 m=13
